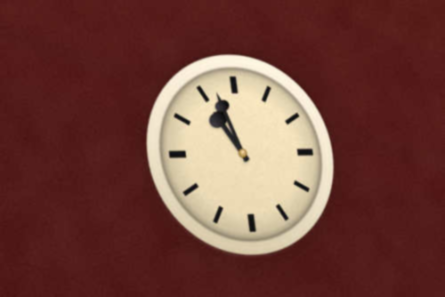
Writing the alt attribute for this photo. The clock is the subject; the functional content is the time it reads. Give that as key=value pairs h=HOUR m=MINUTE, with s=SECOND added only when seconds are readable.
h=10 m=57
